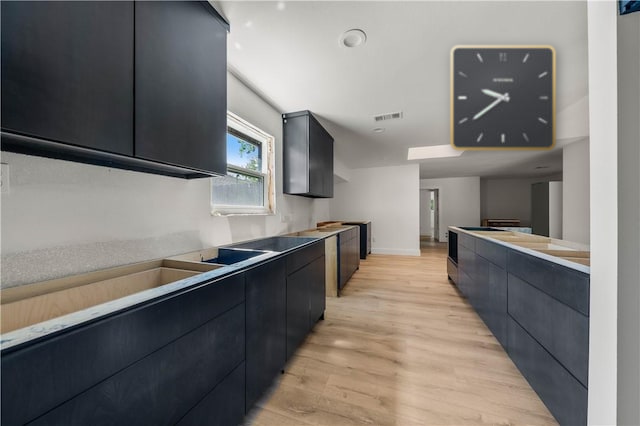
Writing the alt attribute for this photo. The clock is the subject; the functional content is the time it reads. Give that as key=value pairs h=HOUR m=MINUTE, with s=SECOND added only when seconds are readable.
h=9 m=39
